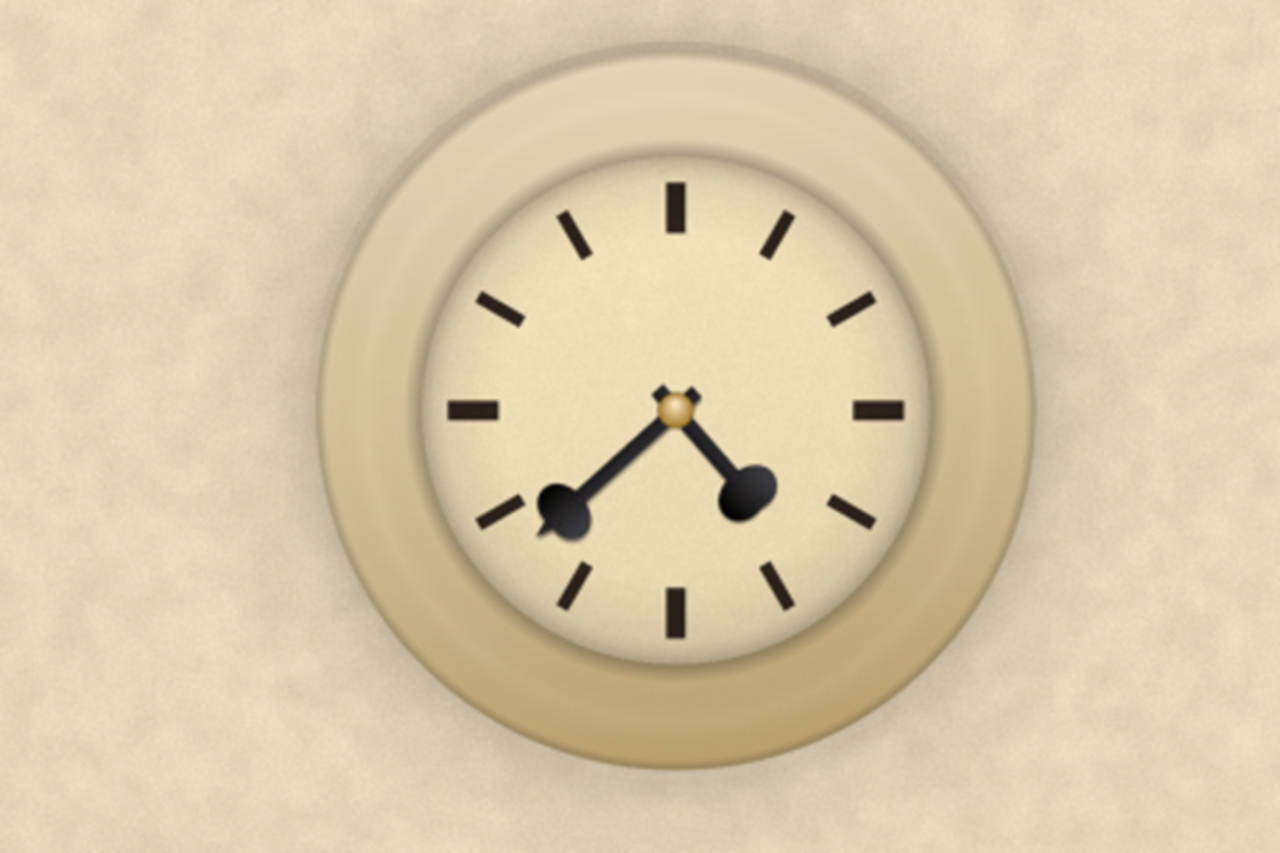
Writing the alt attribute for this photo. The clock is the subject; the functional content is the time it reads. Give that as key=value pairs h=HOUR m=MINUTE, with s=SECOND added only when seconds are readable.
h=4 m=38
